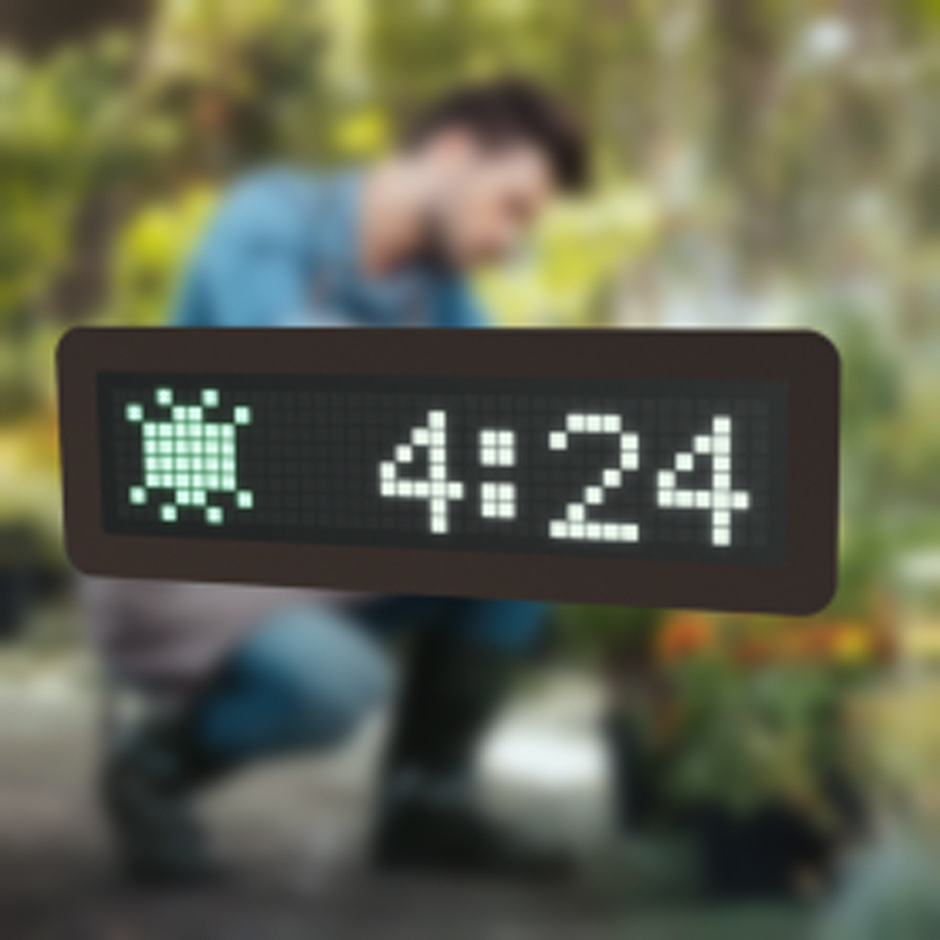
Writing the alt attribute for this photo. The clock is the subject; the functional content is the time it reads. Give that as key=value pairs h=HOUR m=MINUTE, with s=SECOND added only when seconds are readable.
h=4 m=24
